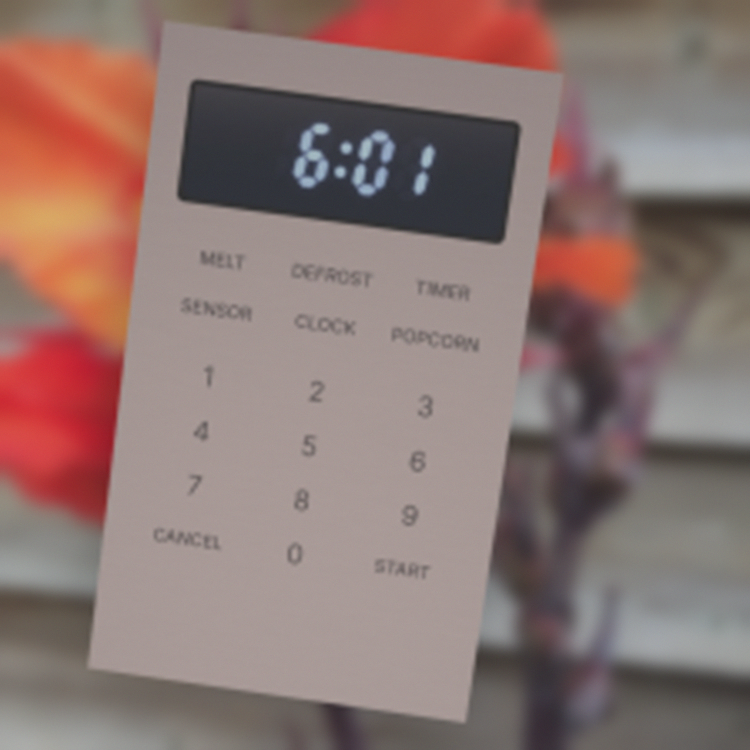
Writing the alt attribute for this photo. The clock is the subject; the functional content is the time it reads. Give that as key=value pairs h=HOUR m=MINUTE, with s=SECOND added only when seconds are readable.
h=6 m=1
